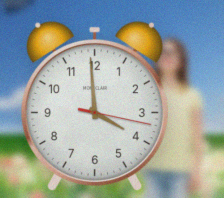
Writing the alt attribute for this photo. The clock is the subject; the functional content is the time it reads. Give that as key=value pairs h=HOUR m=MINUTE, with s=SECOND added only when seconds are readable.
h=3 m=59 s=17
